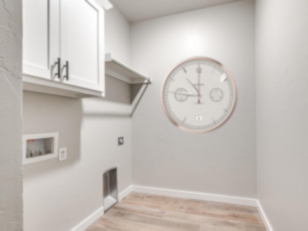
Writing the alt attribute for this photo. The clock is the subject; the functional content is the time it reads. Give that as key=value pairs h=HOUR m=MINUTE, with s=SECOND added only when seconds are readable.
h=10 m=46
